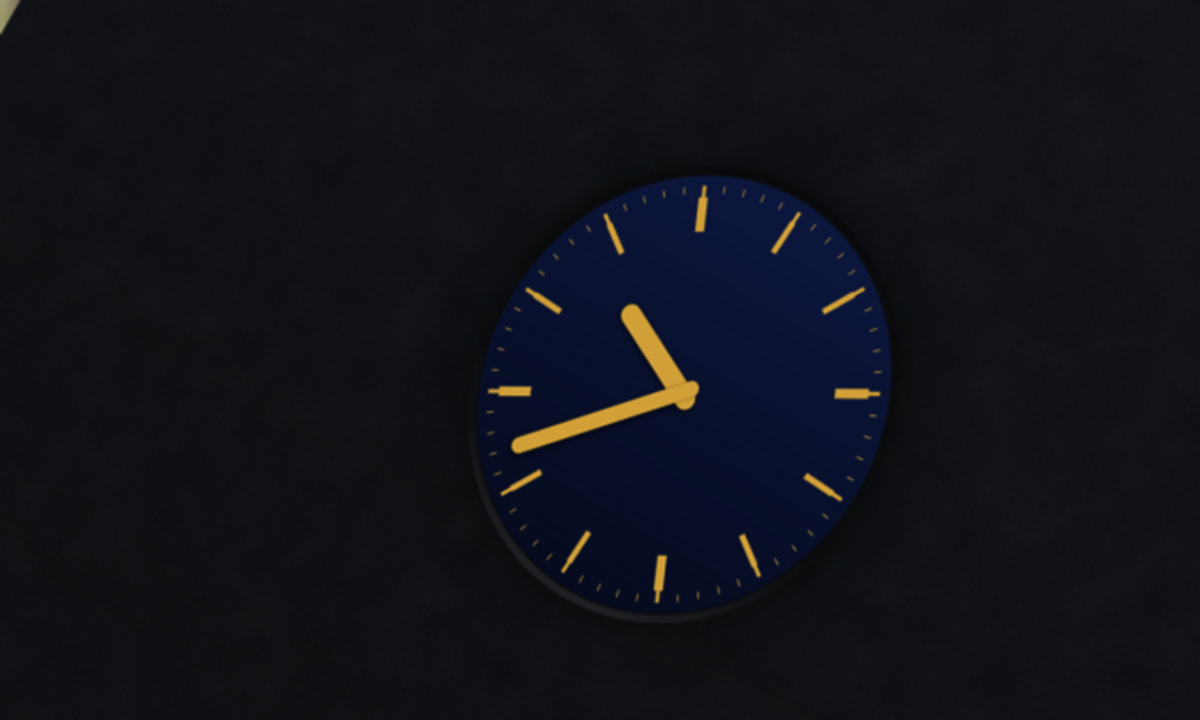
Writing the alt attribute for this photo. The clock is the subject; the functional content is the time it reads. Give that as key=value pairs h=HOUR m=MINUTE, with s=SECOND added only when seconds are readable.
h=10 m=42
